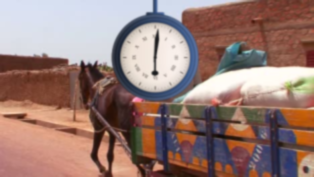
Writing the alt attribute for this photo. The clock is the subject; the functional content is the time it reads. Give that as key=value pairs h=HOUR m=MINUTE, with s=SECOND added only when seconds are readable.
h=6 m=1
